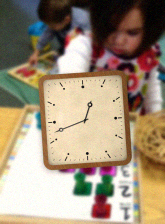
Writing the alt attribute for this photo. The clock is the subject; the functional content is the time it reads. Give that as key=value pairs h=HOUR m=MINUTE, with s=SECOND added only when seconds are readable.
h=12 m=42
